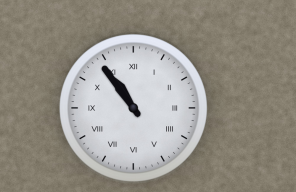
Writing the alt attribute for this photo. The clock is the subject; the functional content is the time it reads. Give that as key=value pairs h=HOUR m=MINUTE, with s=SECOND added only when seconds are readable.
h=10 m=54
